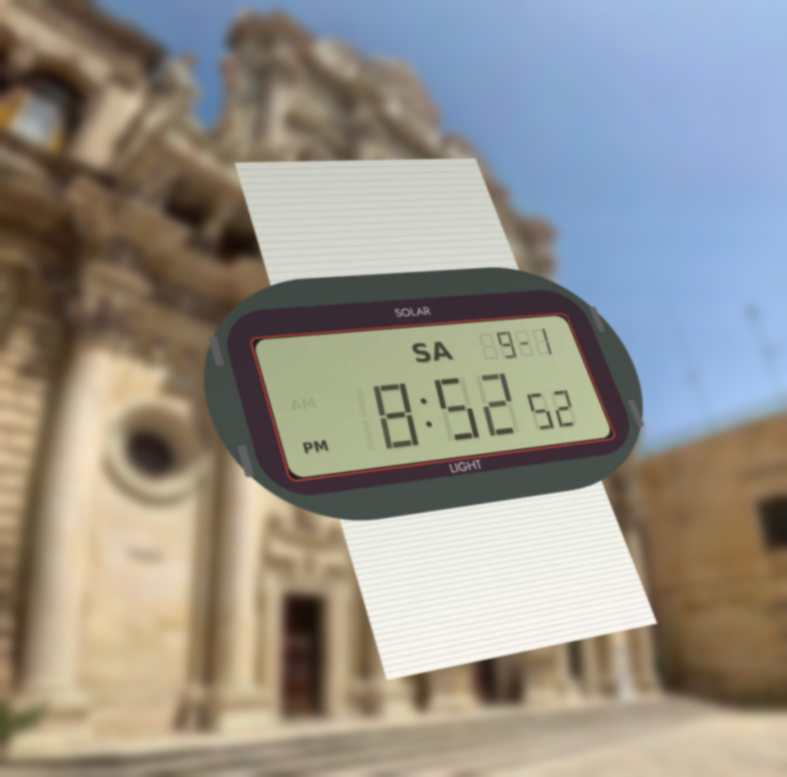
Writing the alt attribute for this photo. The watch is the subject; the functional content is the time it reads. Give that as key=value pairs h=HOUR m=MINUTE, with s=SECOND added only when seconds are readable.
h=8 m=52 s=52
